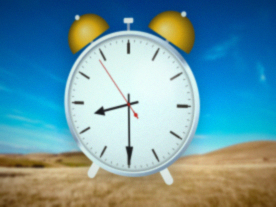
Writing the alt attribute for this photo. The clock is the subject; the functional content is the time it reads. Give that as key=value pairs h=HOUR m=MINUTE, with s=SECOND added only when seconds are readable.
h=8 m=29 s=54
